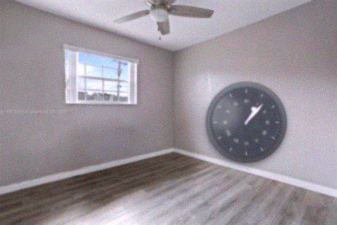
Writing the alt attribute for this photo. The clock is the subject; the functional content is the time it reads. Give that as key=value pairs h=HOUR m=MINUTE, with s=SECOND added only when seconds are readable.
h=1 m=7
